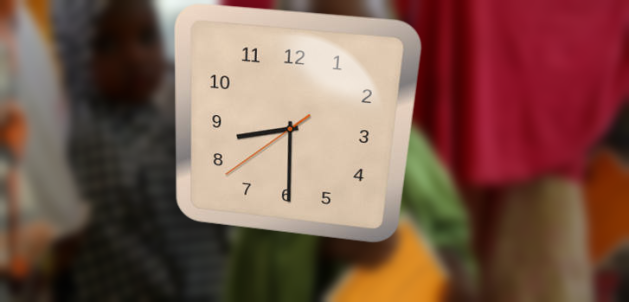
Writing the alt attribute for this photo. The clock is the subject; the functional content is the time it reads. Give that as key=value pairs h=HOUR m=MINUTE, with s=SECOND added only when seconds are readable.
h=8 m=29 s=38
